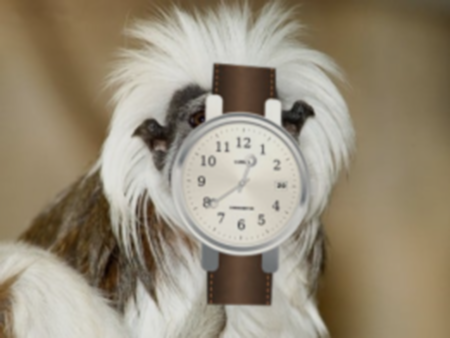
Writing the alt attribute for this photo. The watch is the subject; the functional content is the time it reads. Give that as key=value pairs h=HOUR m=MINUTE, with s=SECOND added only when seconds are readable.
h=12 m=39
